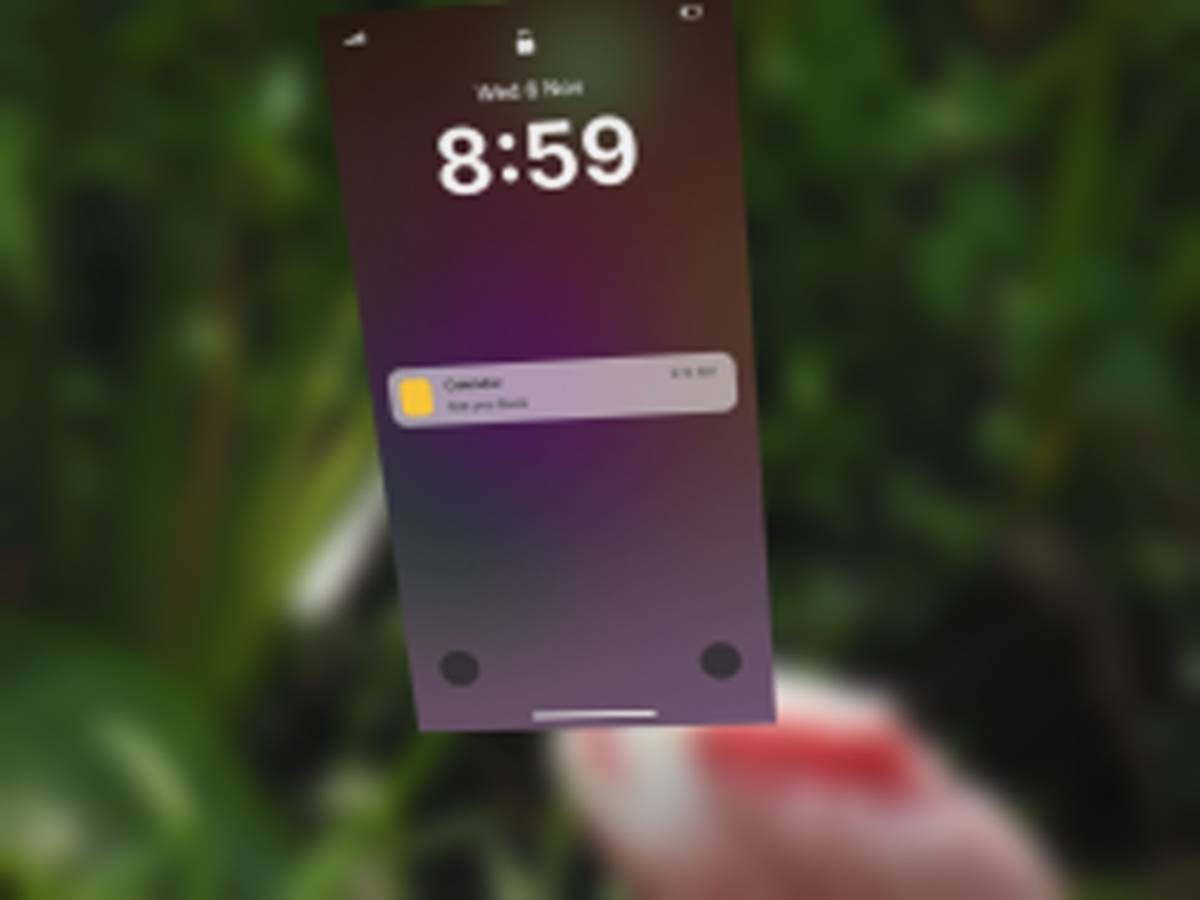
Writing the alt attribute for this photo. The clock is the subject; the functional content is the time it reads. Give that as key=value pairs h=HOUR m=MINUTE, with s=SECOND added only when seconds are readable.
h=8 m=59
